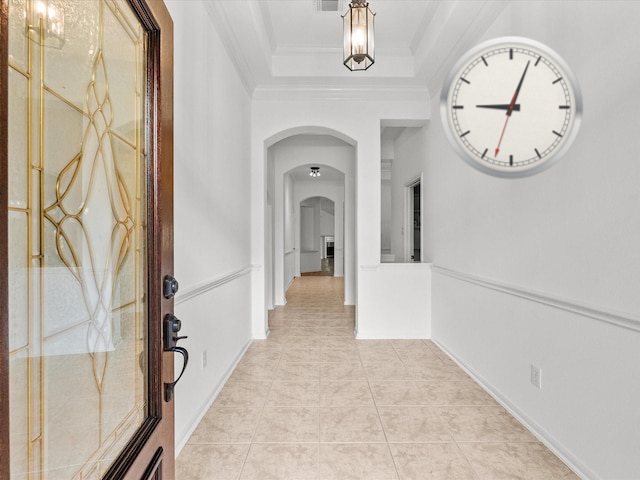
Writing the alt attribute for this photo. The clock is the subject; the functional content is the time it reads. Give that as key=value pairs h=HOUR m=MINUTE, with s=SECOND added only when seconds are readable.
h=9 m=3 s=33
